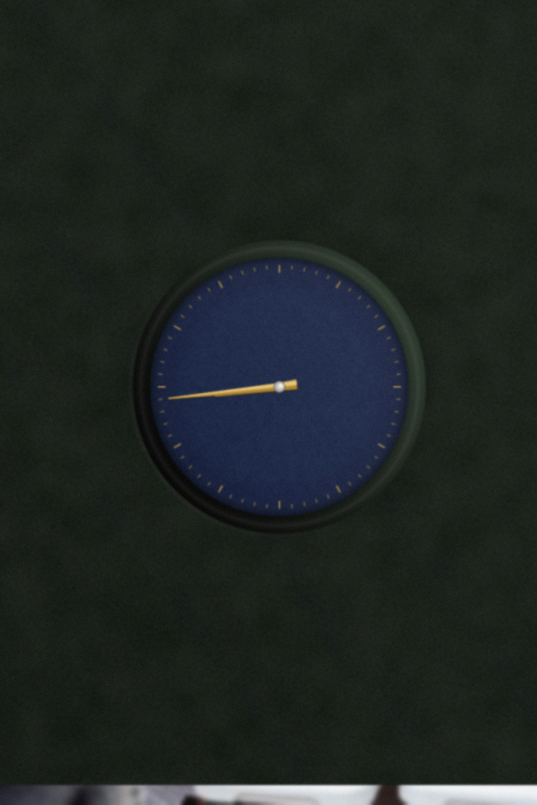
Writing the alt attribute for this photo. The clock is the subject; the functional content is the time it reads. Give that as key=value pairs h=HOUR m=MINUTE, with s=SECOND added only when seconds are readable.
h=8 m=44
